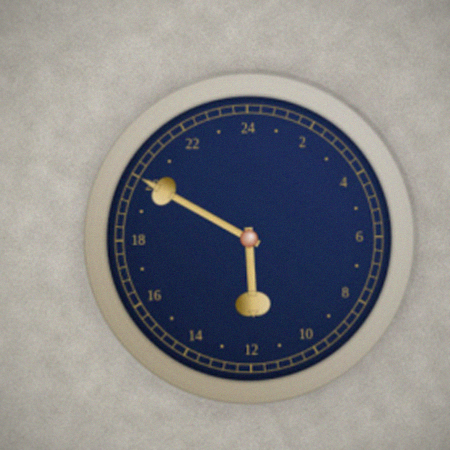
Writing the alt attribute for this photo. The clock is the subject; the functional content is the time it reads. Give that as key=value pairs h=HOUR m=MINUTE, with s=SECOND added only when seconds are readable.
h=11 m=50
